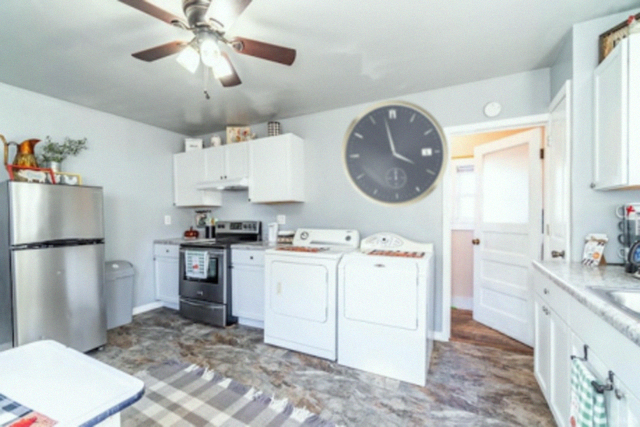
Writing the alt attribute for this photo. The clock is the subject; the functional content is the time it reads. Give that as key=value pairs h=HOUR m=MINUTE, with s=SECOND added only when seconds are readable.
h=3 m=58
